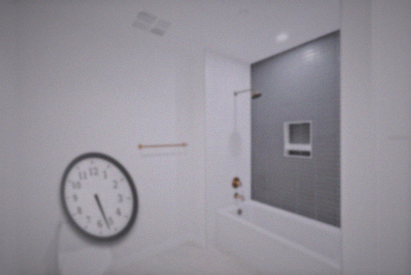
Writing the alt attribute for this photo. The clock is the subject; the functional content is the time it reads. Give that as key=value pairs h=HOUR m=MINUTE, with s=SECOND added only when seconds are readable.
h=5 m=27
